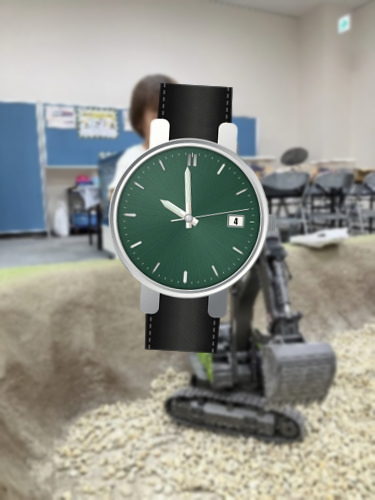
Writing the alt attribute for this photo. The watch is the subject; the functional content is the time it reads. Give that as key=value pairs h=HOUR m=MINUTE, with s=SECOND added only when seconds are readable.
h=9 m=59 s=13
